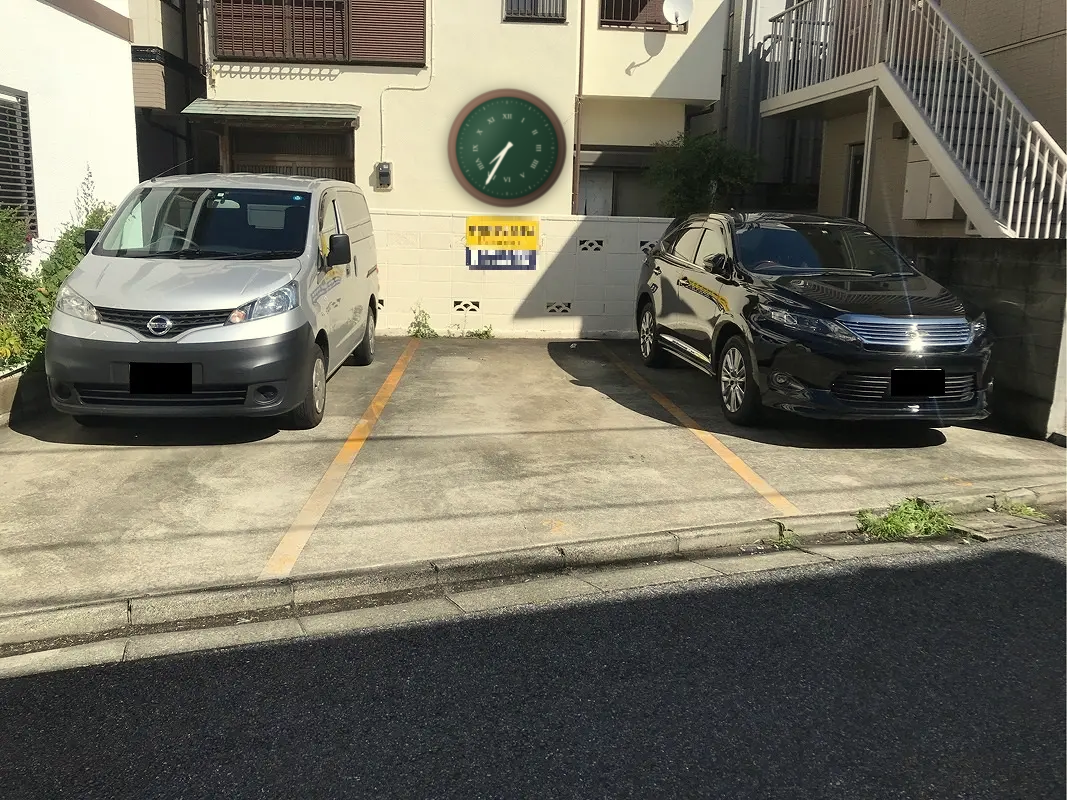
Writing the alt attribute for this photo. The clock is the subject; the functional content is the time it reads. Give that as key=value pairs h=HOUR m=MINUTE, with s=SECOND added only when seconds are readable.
h=7 m=35
